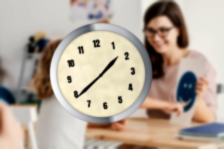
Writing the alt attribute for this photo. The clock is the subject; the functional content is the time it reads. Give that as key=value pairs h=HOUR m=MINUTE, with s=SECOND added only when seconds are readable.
h=1 m=39
